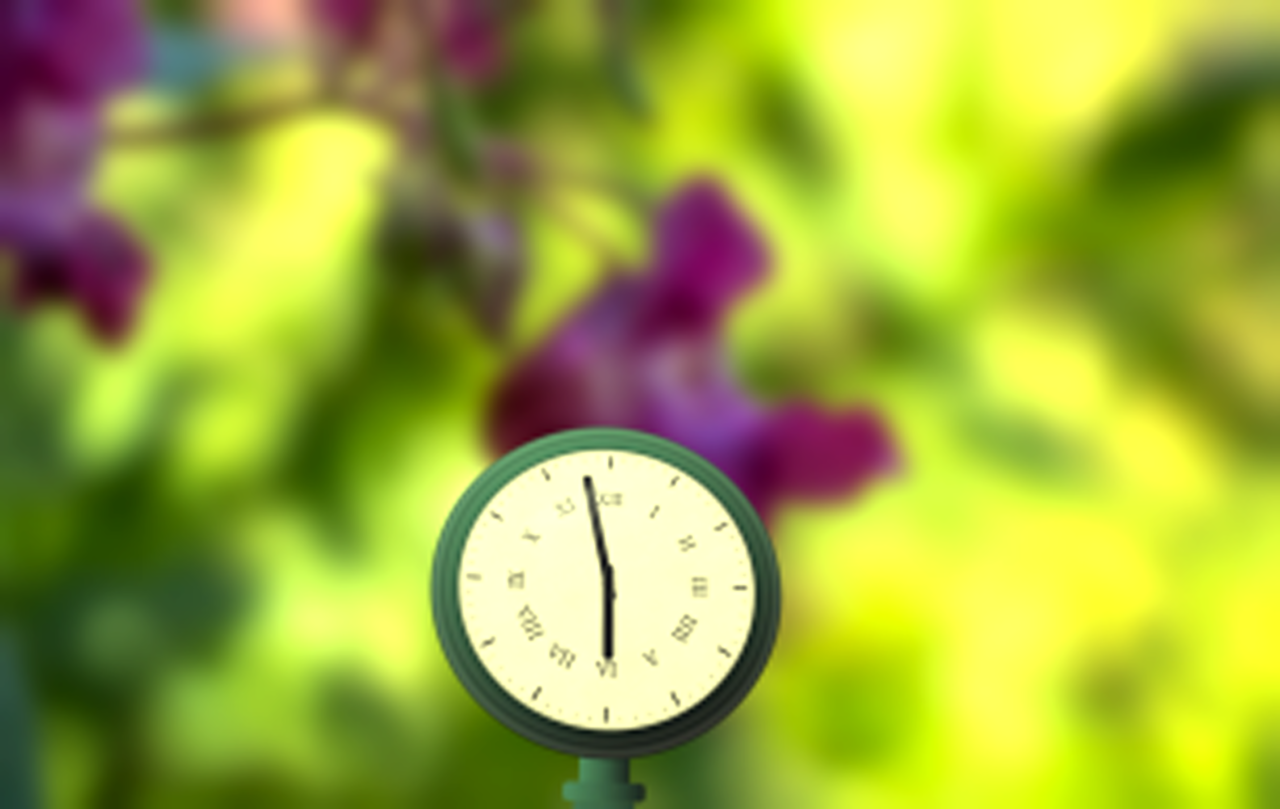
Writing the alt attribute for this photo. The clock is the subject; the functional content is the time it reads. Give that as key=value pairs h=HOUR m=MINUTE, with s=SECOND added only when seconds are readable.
h=5 m=58
